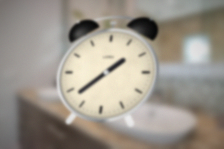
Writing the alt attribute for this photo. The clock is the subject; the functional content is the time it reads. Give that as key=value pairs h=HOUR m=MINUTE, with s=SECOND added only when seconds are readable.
h=1 m=38
